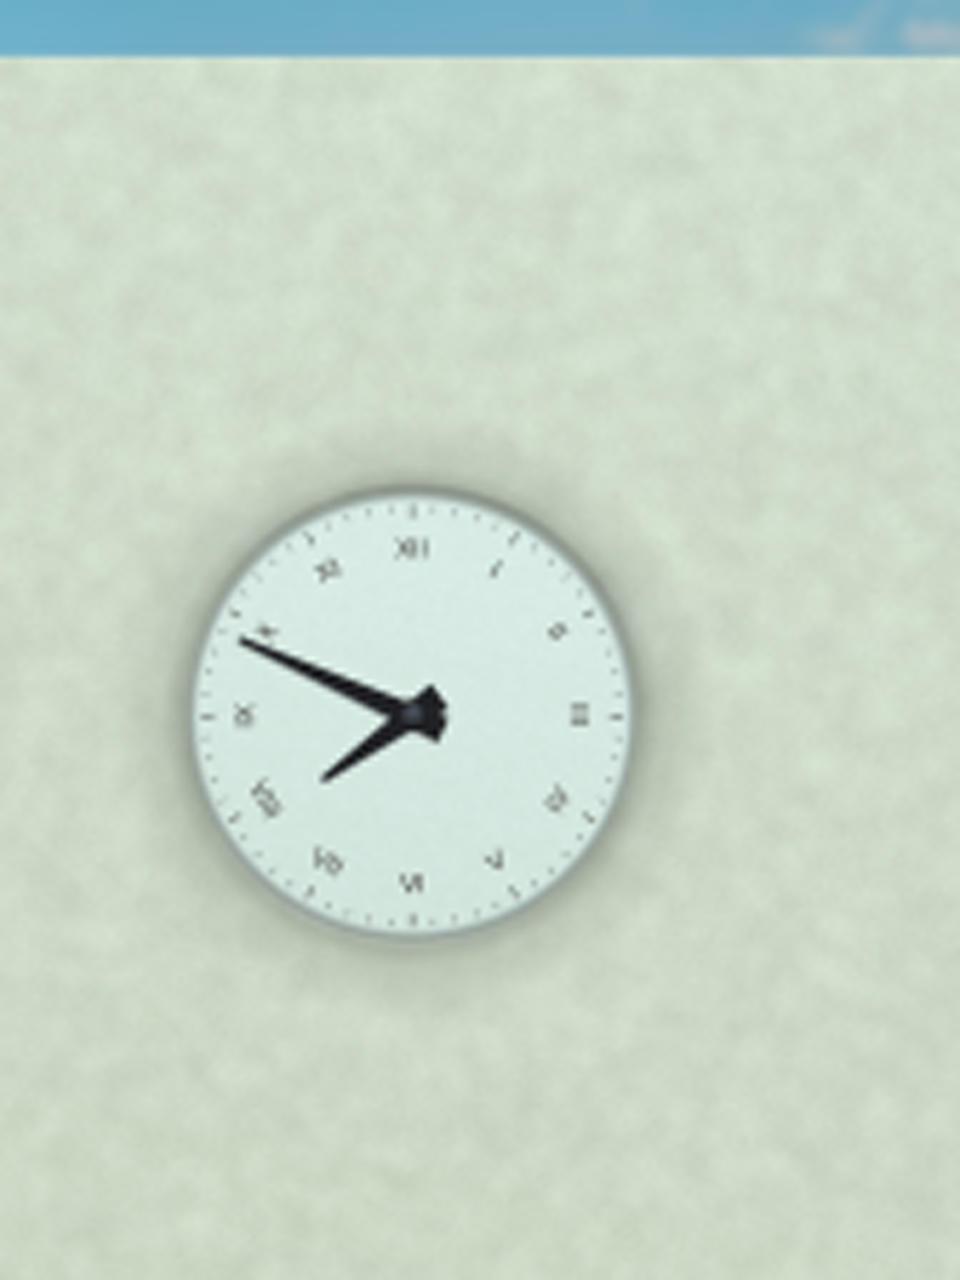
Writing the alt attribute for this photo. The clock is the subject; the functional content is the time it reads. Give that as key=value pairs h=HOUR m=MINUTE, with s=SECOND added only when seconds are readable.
h=7 m=49
